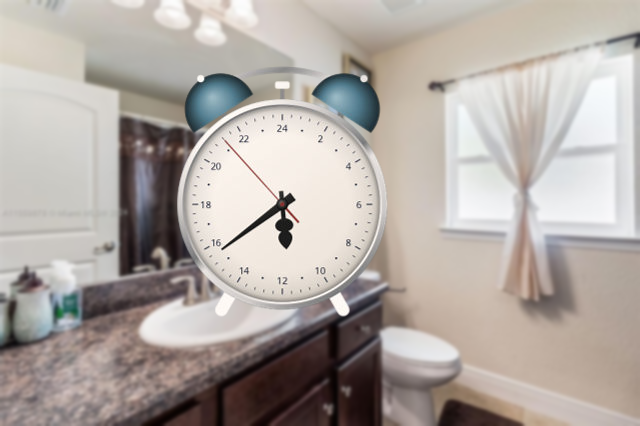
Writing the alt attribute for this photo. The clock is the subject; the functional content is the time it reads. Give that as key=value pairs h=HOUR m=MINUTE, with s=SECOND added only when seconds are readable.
h=11 m=38 s=53
